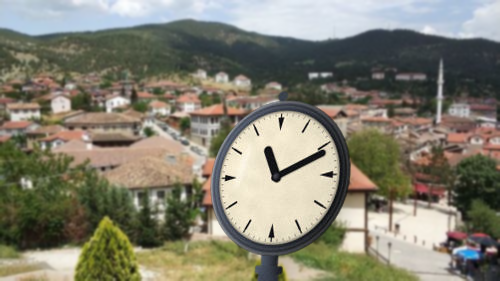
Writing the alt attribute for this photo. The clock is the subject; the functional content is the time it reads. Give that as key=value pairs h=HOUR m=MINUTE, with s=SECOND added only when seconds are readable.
h=11 m=11
